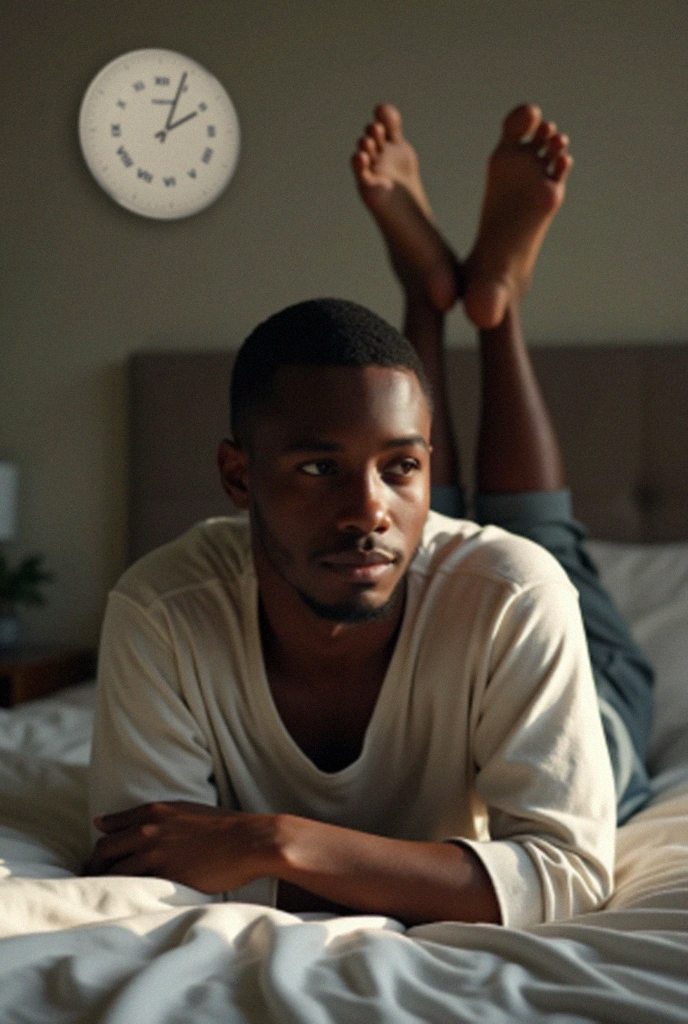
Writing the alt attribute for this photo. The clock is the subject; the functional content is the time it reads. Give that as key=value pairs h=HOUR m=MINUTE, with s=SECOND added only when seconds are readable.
h=2 m=4
